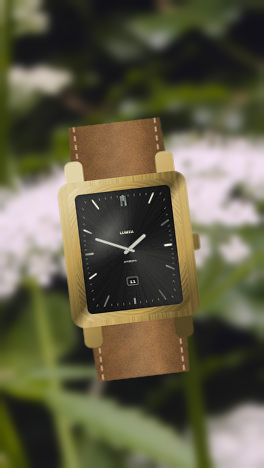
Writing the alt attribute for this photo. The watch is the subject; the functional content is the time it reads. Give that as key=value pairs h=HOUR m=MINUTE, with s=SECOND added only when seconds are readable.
h=1 m=49
